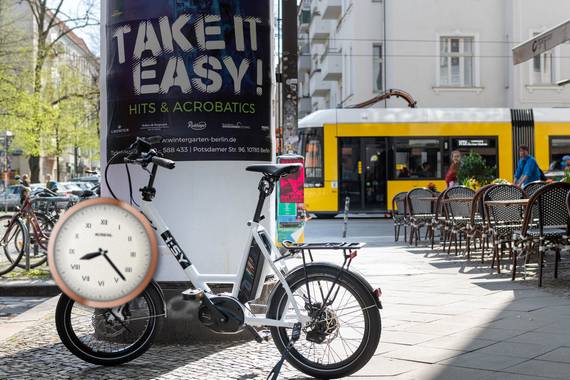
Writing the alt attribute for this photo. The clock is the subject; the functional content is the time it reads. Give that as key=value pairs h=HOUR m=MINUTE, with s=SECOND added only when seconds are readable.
h=8 m=23
